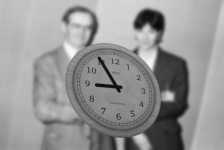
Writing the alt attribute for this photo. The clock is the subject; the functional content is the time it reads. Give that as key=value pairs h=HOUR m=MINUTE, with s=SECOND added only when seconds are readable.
h=8 m=55
